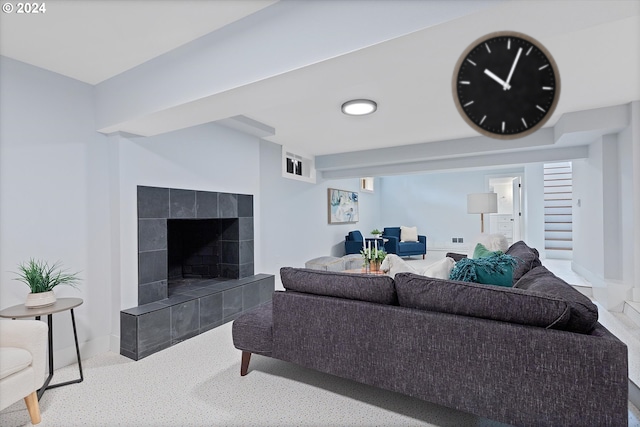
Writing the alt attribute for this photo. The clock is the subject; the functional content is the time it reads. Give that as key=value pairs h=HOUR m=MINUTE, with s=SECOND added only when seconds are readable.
h=10 m=3
